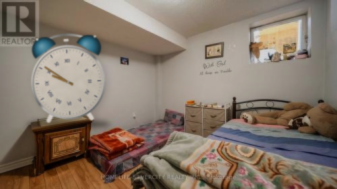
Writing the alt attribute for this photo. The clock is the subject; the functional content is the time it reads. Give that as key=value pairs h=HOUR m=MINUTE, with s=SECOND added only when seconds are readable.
h=9 m=51
